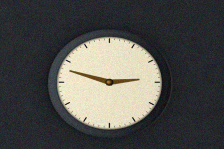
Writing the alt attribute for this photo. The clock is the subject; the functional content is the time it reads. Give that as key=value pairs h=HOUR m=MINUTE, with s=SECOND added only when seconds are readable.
h=2 m=48
